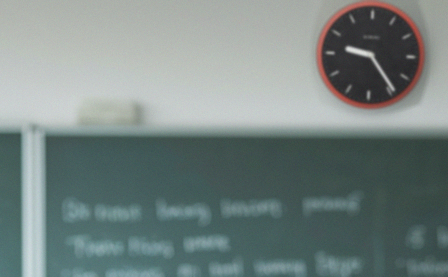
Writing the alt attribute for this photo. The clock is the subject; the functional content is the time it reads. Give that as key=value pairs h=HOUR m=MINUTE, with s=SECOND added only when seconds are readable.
h=9 m=24
